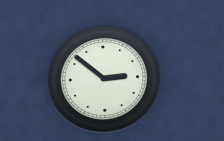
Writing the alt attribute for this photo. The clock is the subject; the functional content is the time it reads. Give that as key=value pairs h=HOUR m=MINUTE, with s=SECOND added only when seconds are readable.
h=2 m=52
